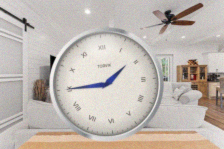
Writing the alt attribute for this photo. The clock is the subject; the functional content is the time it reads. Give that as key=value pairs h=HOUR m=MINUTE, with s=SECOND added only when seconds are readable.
h=1 m=45
